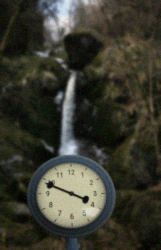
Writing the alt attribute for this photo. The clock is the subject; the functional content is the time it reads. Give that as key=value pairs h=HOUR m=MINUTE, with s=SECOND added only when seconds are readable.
h=3 m=49
